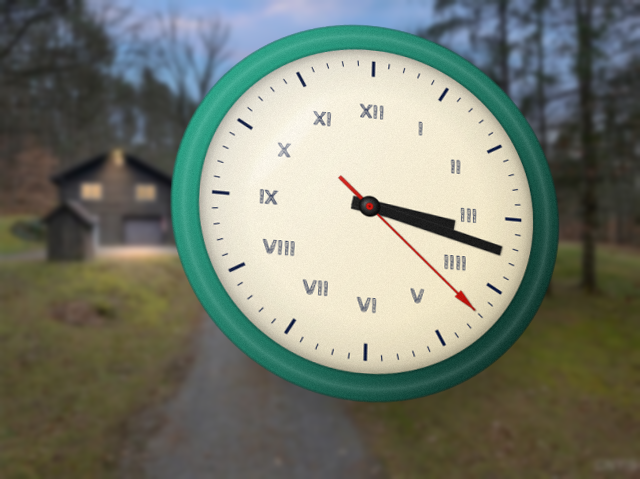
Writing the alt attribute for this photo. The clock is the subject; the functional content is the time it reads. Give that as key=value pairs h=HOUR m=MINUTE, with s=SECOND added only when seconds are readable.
h=3 m=17 s=22
